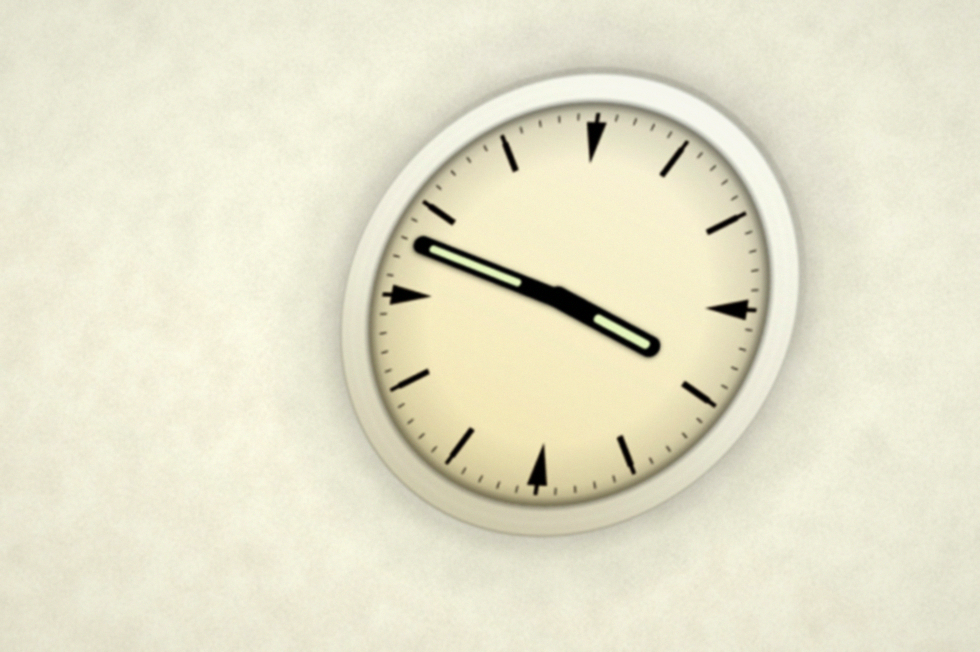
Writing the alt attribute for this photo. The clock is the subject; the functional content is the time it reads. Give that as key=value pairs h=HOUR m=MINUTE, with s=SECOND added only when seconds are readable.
h=3 m=48
